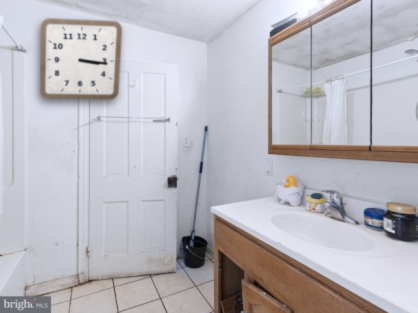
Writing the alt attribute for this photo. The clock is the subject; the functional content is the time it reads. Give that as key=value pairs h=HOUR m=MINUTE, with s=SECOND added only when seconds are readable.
h=3 m=16
